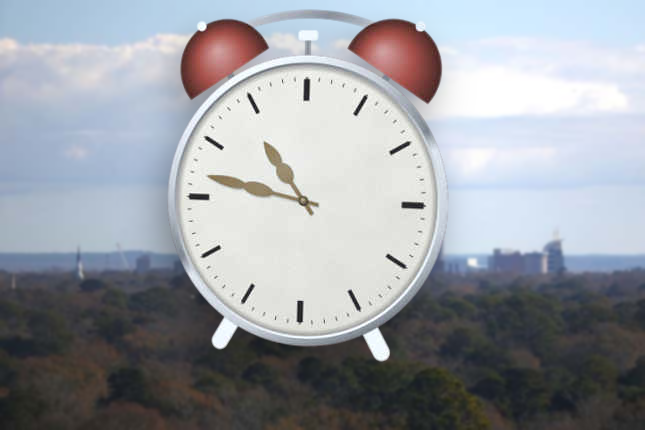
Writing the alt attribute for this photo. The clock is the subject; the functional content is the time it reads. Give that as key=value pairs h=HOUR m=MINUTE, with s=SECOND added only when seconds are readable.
h=10 m=47
